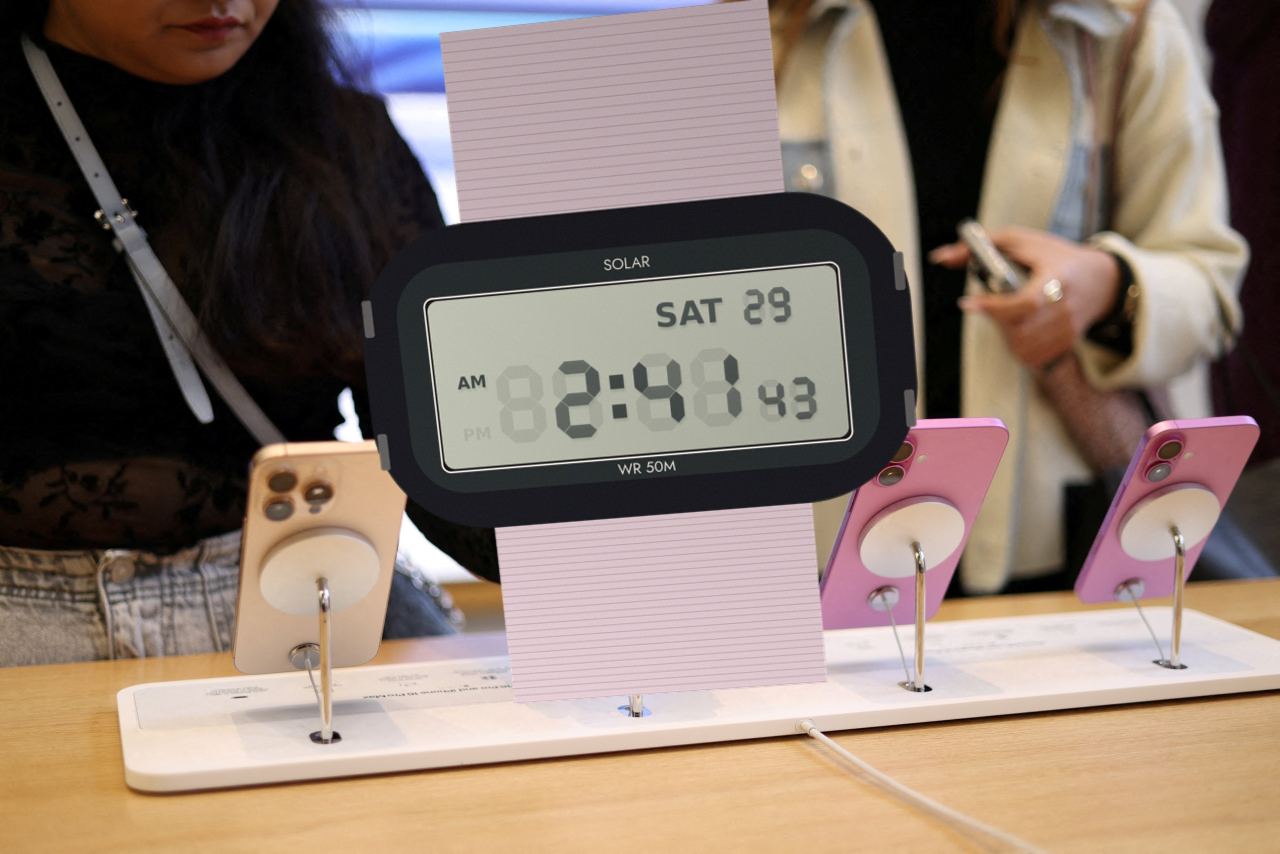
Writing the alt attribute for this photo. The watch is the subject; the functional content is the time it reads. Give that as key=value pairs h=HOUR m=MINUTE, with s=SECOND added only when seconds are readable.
h=2 m=41 s=43
